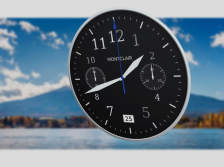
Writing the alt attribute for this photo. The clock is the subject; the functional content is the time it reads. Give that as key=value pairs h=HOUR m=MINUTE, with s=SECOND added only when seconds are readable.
h=1 m=42
